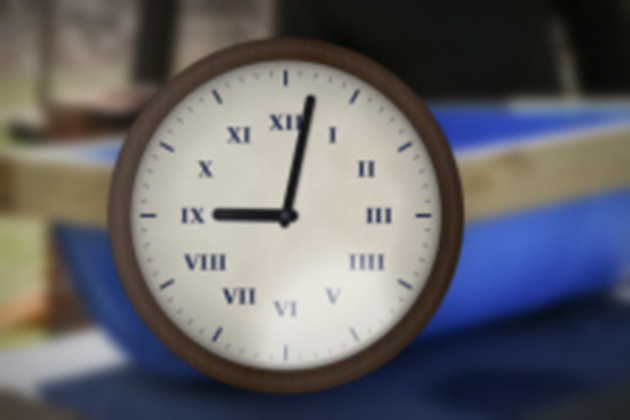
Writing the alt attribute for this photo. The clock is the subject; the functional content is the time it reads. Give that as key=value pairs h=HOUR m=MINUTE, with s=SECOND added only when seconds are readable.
h=9 m=2
